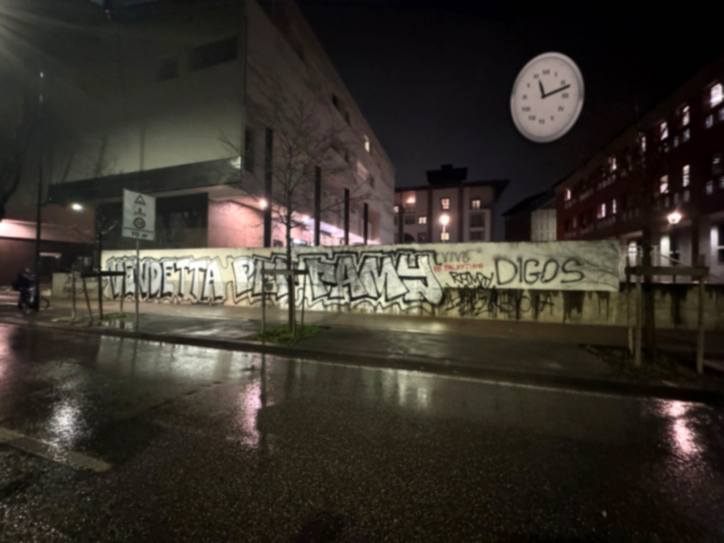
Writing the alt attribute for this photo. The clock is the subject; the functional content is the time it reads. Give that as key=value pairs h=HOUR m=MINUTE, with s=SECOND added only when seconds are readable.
h=11 m=12
